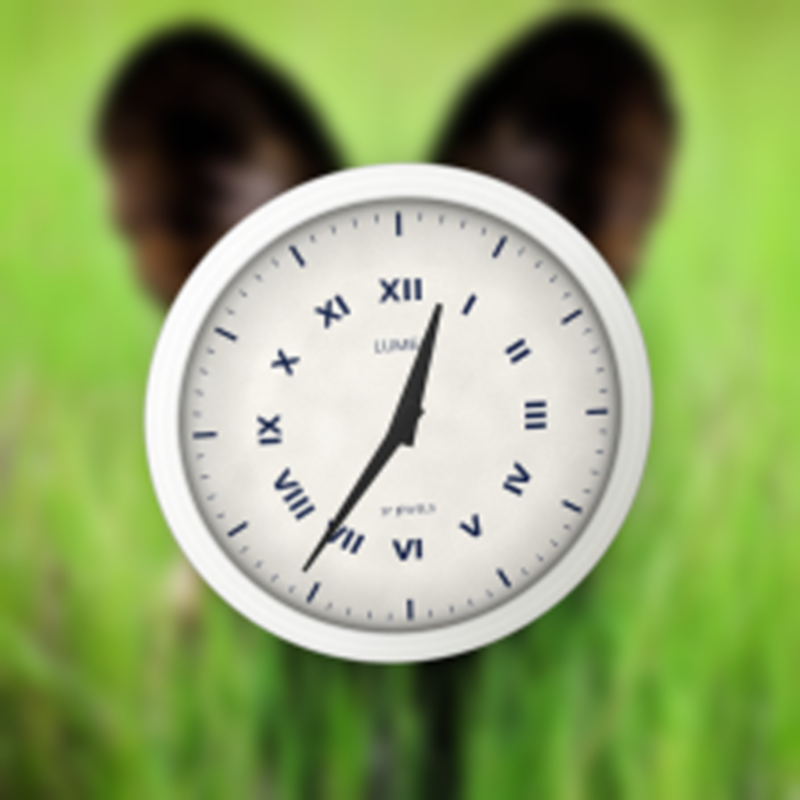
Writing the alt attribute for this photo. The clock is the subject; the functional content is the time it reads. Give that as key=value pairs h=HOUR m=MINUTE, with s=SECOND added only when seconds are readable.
h=12 m=36
